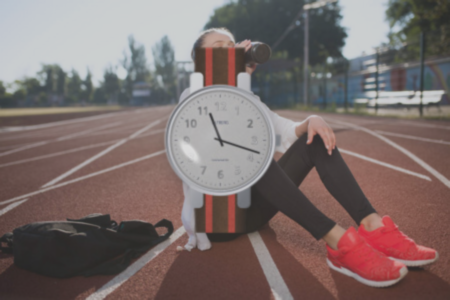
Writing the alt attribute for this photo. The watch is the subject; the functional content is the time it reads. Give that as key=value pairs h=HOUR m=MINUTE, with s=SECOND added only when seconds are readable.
h=11 m=18
